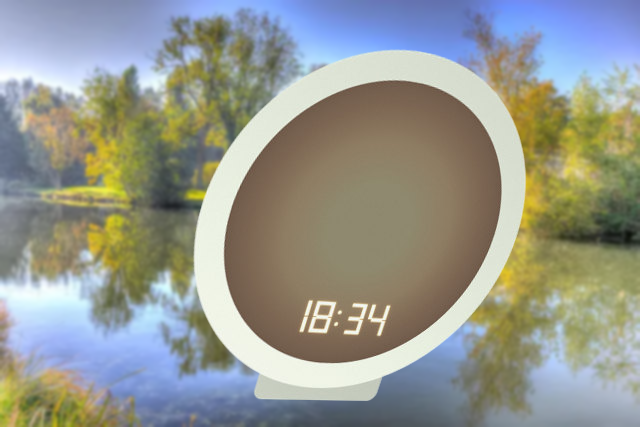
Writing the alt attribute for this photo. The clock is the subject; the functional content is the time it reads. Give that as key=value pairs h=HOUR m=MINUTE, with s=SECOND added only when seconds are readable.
h=18 m=34
